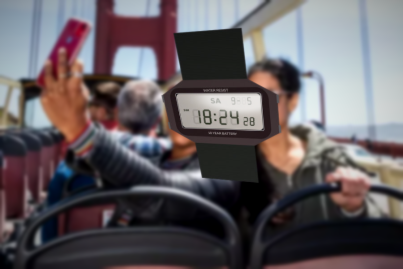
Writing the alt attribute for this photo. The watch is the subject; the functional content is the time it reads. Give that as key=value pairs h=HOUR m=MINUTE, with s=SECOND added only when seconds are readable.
h=18 m=24 s=28
